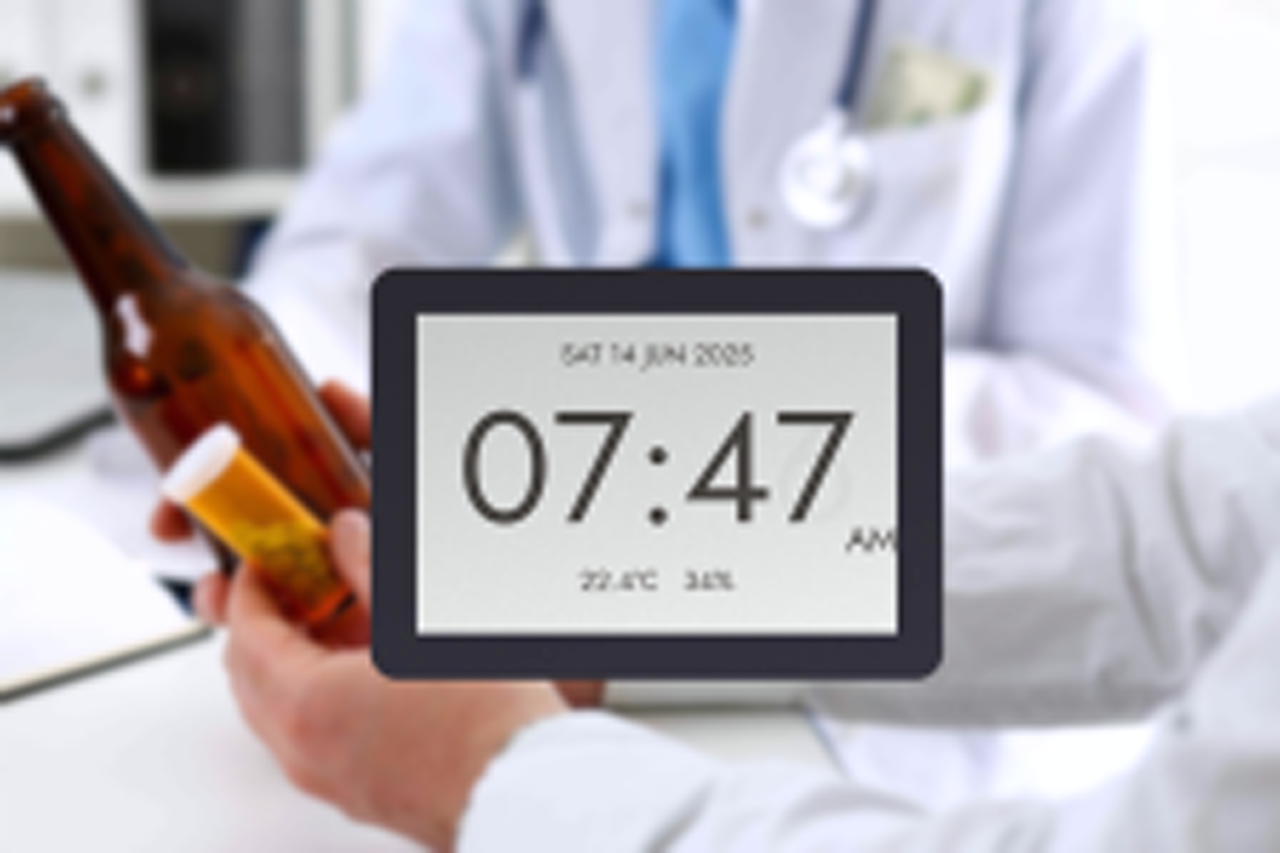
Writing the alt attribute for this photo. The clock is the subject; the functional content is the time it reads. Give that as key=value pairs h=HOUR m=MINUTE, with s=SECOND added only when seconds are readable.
h=7 m=47
